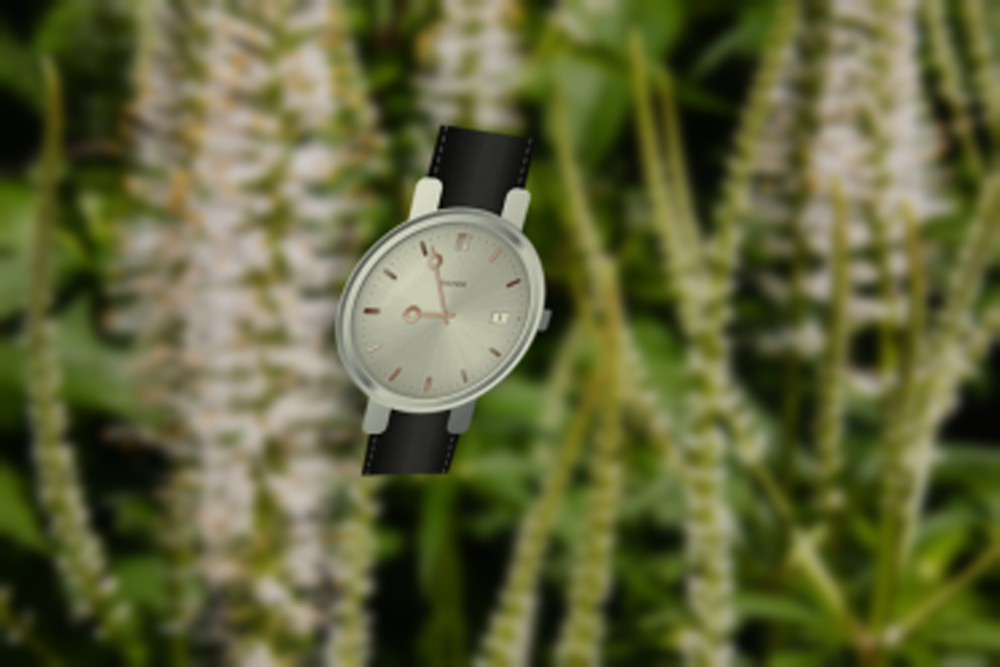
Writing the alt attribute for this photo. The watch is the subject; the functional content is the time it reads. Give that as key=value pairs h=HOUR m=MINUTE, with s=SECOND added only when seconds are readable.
h=8 m=56
